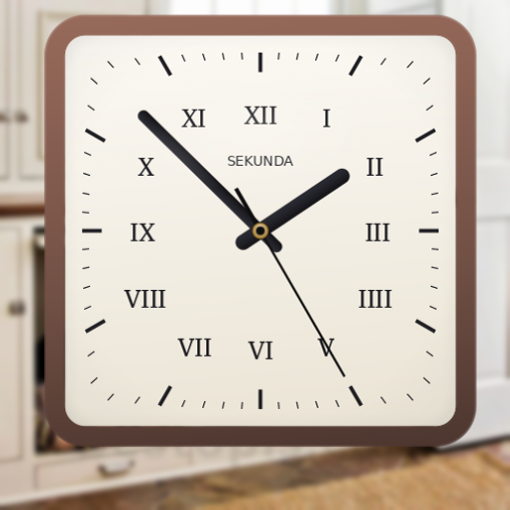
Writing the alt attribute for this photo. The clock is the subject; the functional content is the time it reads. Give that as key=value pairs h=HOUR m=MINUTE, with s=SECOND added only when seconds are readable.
h=1 m=52 s=25
